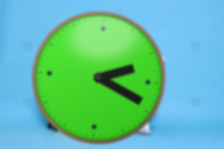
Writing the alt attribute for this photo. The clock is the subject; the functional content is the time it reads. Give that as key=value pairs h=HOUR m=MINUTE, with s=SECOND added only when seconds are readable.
h=2 m=19
